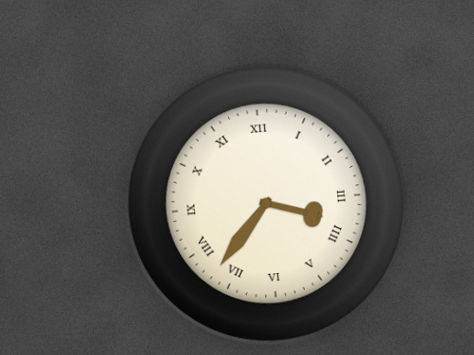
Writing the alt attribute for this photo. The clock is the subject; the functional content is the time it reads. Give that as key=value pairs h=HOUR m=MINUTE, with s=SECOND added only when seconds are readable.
h=3 m=37
